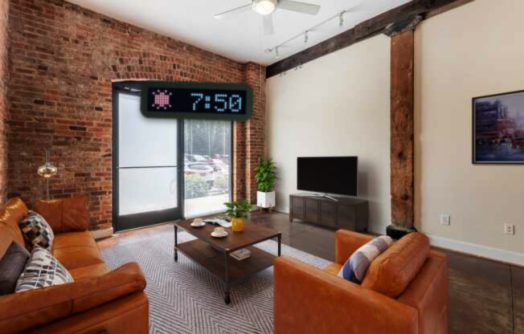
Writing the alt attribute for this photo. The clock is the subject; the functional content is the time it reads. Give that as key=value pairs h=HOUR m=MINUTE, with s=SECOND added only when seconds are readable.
h=7 m=50
